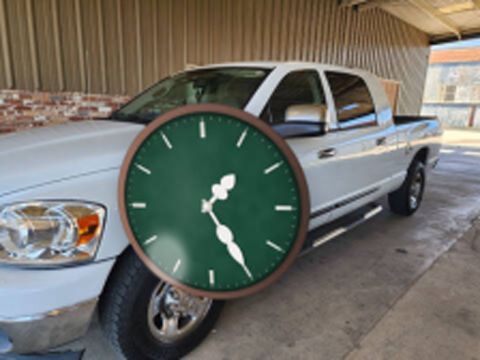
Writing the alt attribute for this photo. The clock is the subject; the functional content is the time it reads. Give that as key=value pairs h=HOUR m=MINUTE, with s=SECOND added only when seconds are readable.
h=1 m=25
